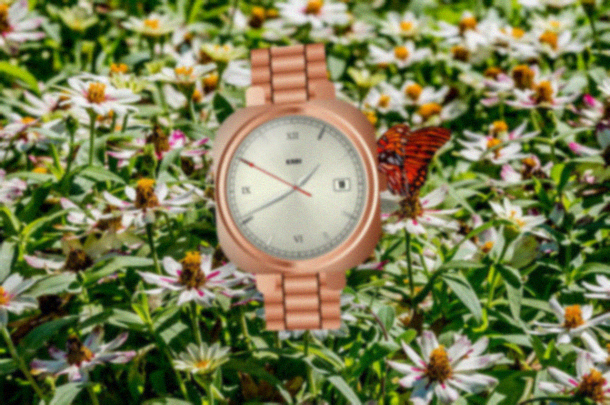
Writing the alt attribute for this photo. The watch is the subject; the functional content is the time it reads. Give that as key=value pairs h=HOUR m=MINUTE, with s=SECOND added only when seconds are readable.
h=1 m=40 s=50
